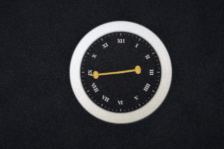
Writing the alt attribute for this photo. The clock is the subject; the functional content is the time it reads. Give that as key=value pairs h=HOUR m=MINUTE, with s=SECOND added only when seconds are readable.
h=2 m=44
